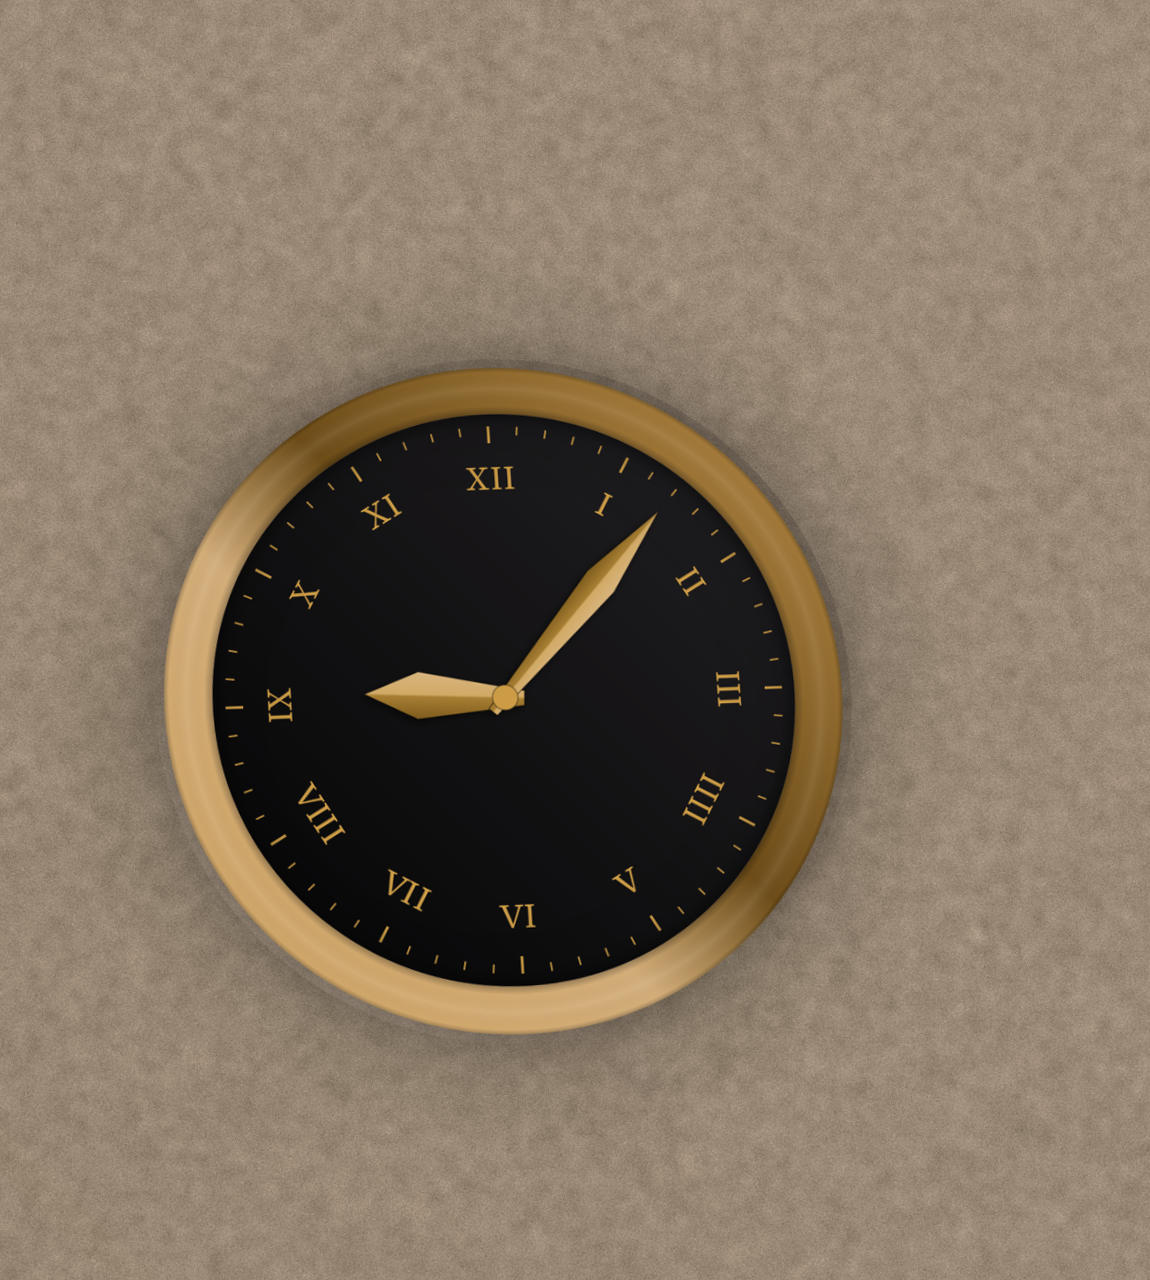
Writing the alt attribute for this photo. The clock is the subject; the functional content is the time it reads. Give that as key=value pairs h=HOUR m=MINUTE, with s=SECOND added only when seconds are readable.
h=9 m=7
